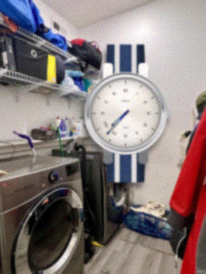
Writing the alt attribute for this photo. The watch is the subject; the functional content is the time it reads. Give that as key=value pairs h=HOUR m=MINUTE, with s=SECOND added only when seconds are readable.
h=7 m=37
